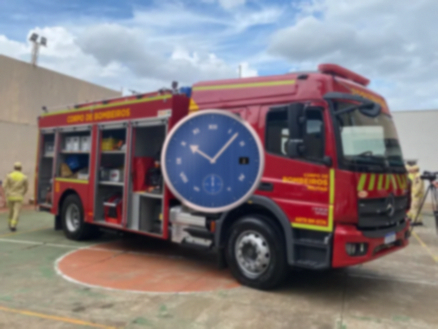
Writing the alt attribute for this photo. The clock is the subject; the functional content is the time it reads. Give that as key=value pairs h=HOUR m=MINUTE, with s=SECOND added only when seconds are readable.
h=10 m=7
